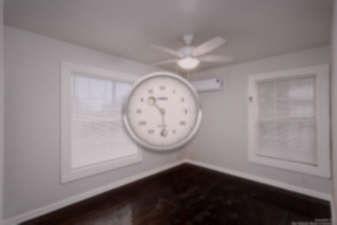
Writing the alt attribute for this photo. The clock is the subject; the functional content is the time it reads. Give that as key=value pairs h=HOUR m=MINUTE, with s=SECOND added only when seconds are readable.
h=10 m=29
